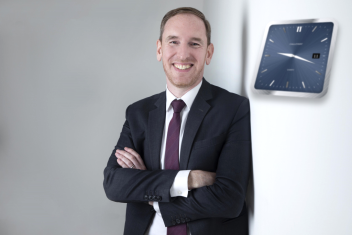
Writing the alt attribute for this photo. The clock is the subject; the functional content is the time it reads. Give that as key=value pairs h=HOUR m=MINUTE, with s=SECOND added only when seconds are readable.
h=9 m=18
